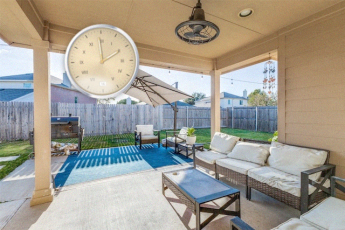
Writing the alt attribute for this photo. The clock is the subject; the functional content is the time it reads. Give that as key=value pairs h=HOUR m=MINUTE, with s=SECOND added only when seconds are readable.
h=1 m=59
